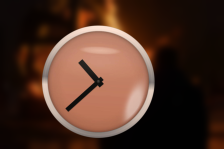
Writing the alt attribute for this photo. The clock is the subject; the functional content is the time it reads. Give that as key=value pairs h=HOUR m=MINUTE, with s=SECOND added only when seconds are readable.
h=10 m=38
